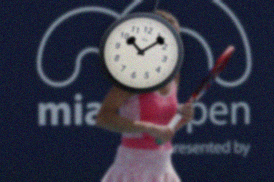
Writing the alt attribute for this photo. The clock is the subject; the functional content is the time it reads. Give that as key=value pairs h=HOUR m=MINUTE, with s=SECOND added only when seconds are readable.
h=10 m=7
